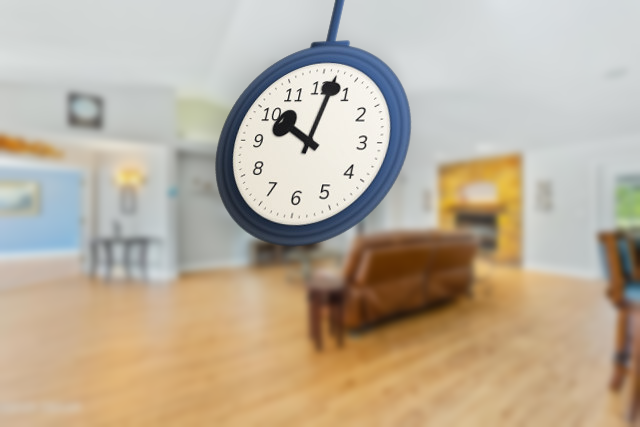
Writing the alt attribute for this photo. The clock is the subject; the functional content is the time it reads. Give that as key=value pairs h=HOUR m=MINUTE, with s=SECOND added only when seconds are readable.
h=10 m=2
